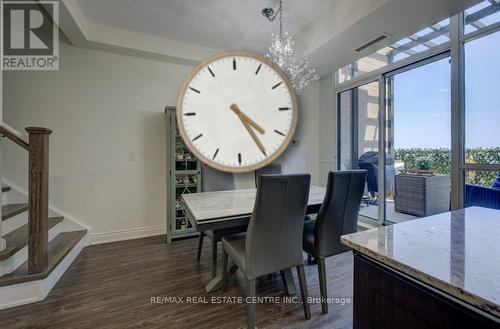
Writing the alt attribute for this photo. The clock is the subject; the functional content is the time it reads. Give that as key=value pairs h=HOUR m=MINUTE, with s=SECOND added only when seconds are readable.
h=4 m=25
